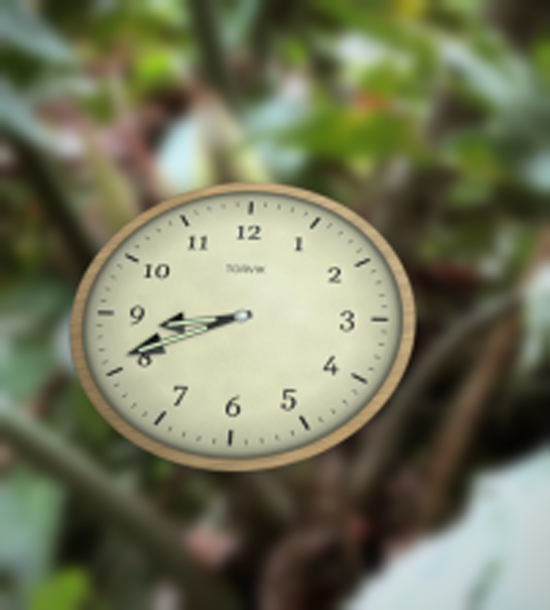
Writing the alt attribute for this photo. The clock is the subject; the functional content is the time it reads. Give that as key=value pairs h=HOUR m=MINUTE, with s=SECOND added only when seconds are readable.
h=8 m=41
